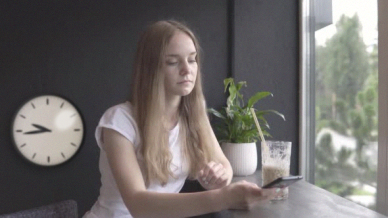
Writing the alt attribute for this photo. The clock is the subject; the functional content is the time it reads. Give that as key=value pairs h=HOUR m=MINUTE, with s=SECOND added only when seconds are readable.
h=9 m=44
